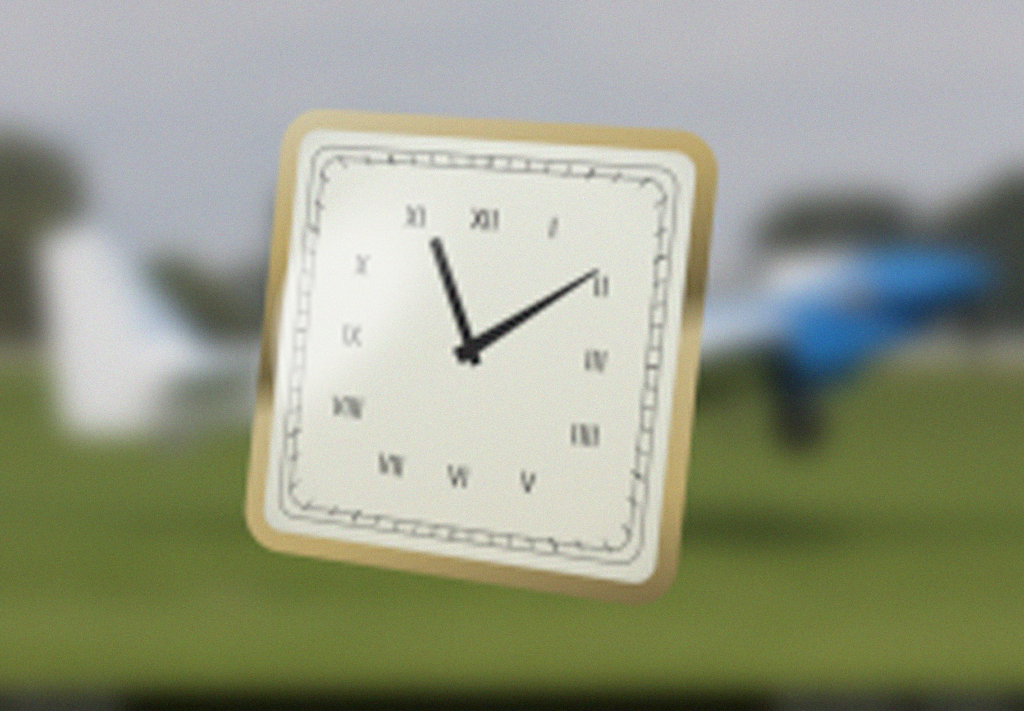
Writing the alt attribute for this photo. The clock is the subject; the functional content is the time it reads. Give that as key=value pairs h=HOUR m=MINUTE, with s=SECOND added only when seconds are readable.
h=11 m=9
